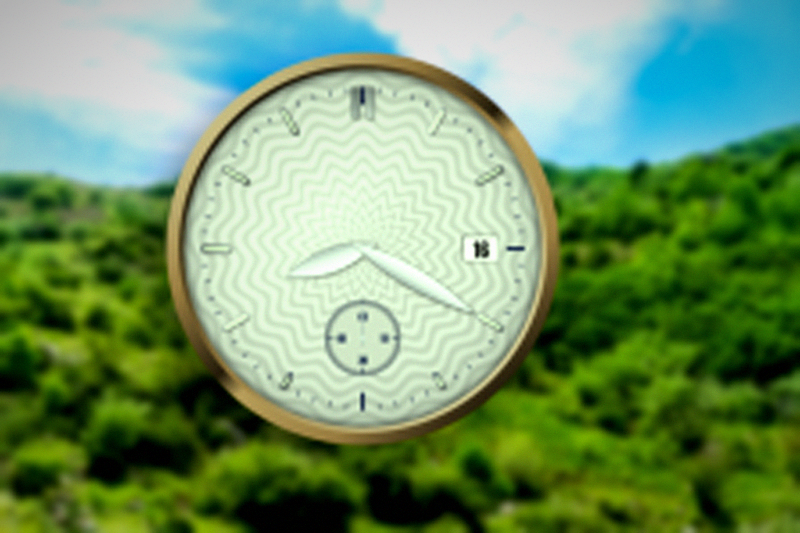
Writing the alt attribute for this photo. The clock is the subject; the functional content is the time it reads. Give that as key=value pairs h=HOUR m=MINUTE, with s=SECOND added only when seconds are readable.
h=8 m=20
